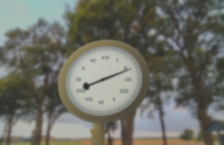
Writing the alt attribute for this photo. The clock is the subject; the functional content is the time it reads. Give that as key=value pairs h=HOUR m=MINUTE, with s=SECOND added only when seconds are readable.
h=8 m=11
